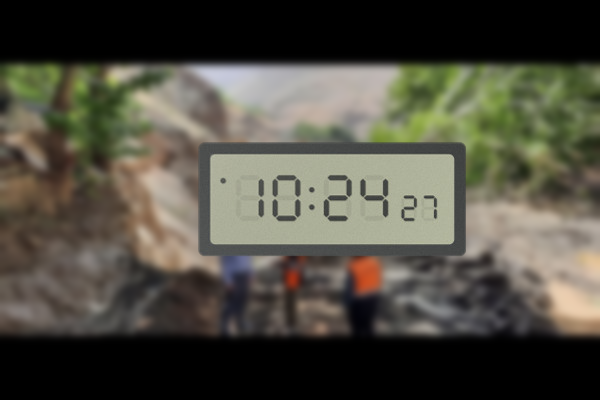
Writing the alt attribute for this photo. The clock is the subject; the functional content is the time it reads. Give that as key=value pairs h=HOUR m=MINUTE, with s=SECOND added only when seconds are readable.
h=10 m=24 s=27
